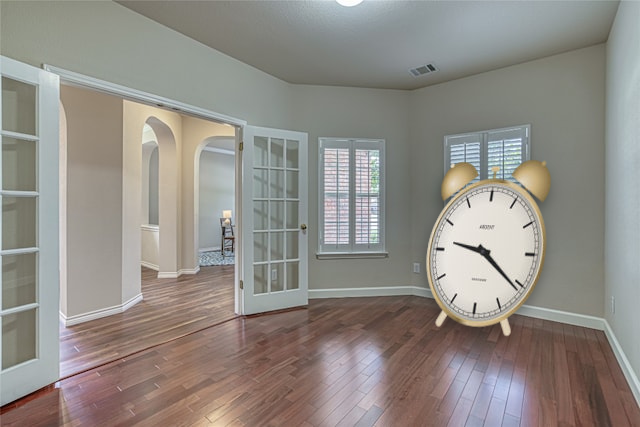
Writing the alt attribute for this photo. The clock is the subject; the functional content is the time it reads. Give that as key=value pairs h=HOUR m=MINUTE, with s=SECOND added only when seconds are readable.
h=9 m=21
